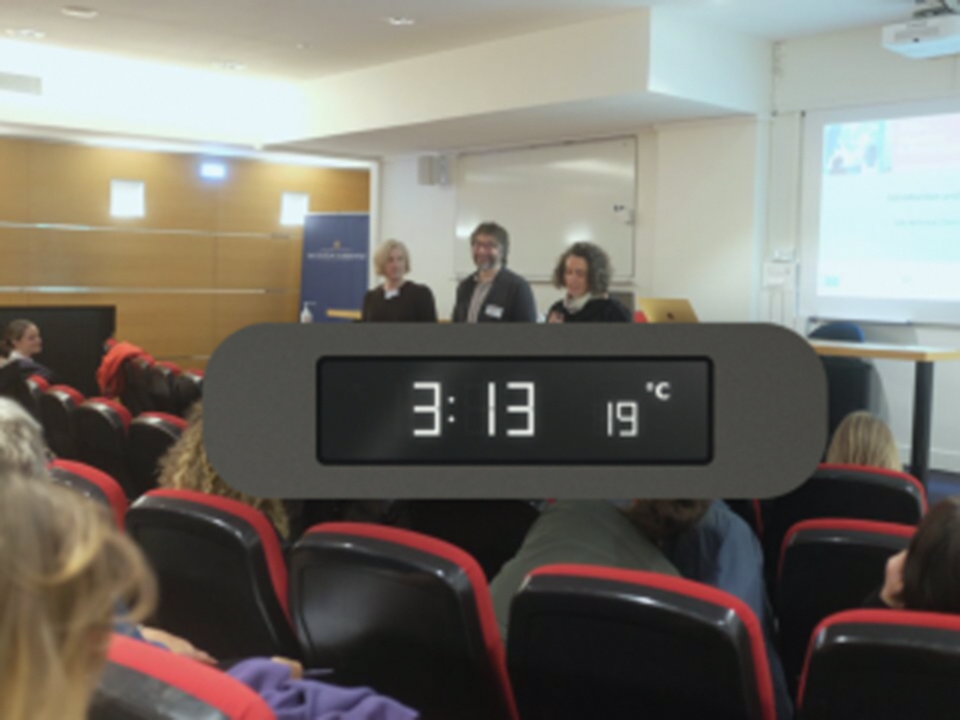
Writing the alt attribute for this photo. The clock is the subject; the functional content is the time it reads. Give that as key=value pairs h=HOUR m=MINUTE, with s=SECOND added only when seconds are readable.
h=3 m=13
